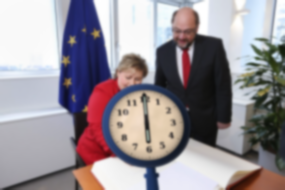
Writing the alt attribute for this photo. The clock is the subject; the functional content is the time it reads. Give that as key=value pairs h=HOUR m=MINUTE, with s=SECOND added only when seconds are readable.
h=6 m=0
